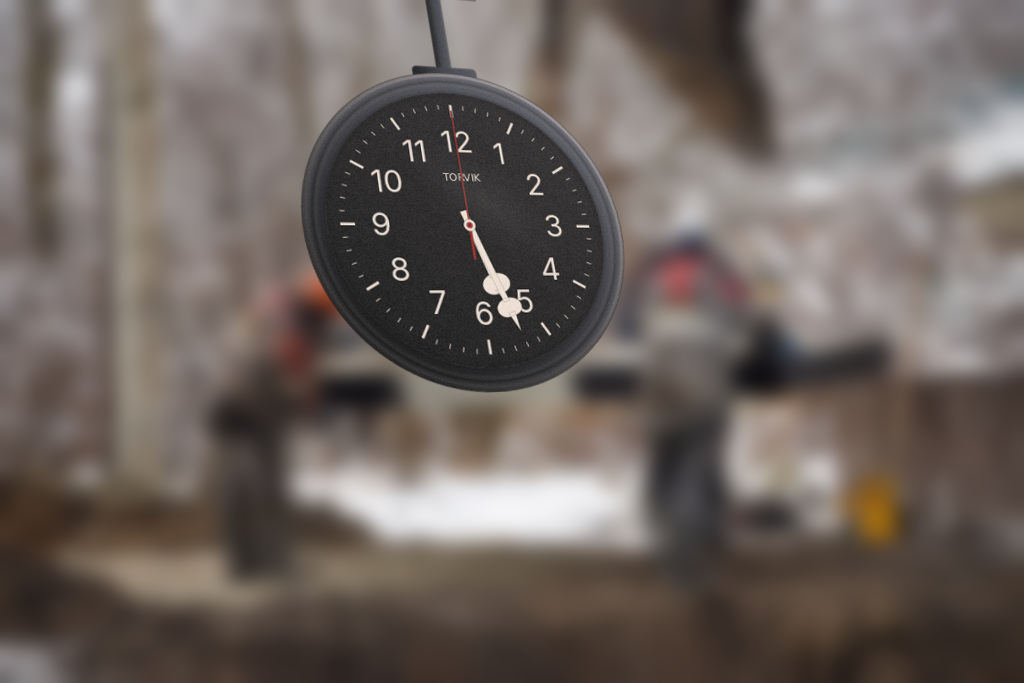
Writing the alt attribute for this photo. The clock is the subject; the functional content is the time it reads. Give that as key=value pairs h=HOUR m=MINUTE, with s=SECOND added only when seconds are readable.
h=5 m=27 s=0
